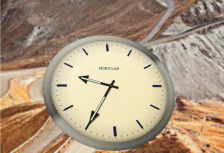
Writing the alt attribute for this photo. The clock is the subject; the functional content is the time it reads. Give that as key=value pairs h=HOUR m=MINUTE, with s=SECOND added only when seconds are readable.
h=9 m=35
